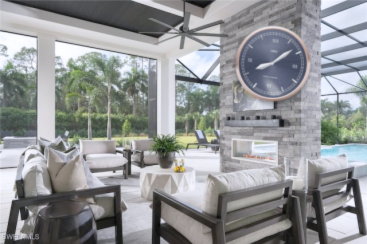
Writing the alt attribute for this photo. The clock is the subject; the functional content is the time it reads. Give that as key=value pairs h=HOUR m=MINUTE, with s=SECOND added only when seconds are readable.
h=8 m=8
